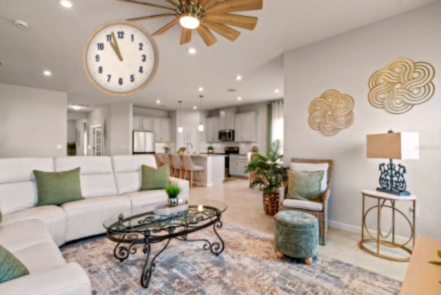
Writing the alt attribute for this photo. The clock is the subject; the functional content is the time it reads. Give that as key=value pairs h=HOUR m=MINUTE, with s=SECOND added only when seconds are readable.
h=10 m=57
